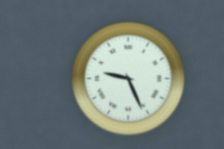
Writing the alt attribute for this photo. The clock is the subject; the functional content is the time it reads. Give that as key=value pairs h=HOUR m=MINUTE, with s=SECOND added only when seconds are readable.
h=9 m=26
